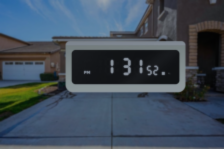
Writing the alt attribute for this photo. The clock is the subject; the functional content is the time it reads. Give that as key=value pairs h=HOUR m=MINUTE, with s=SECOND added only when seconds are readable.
h=1 m=31 s=52
